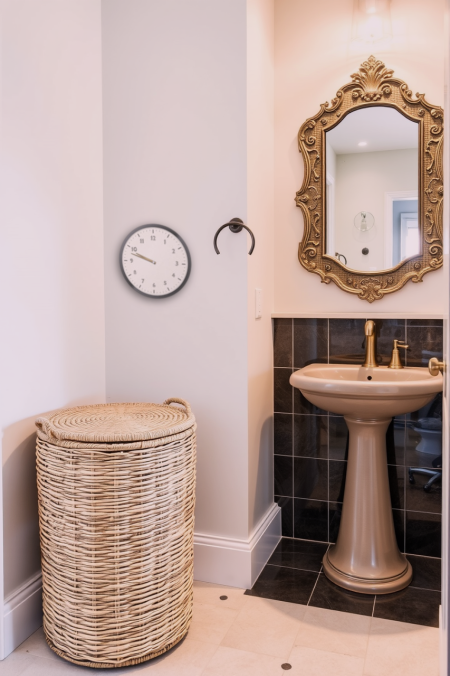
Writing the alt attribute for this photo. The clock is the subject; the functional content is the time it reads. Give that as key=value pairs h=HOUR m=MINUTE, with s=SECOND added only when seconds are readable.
h=9 m=48
